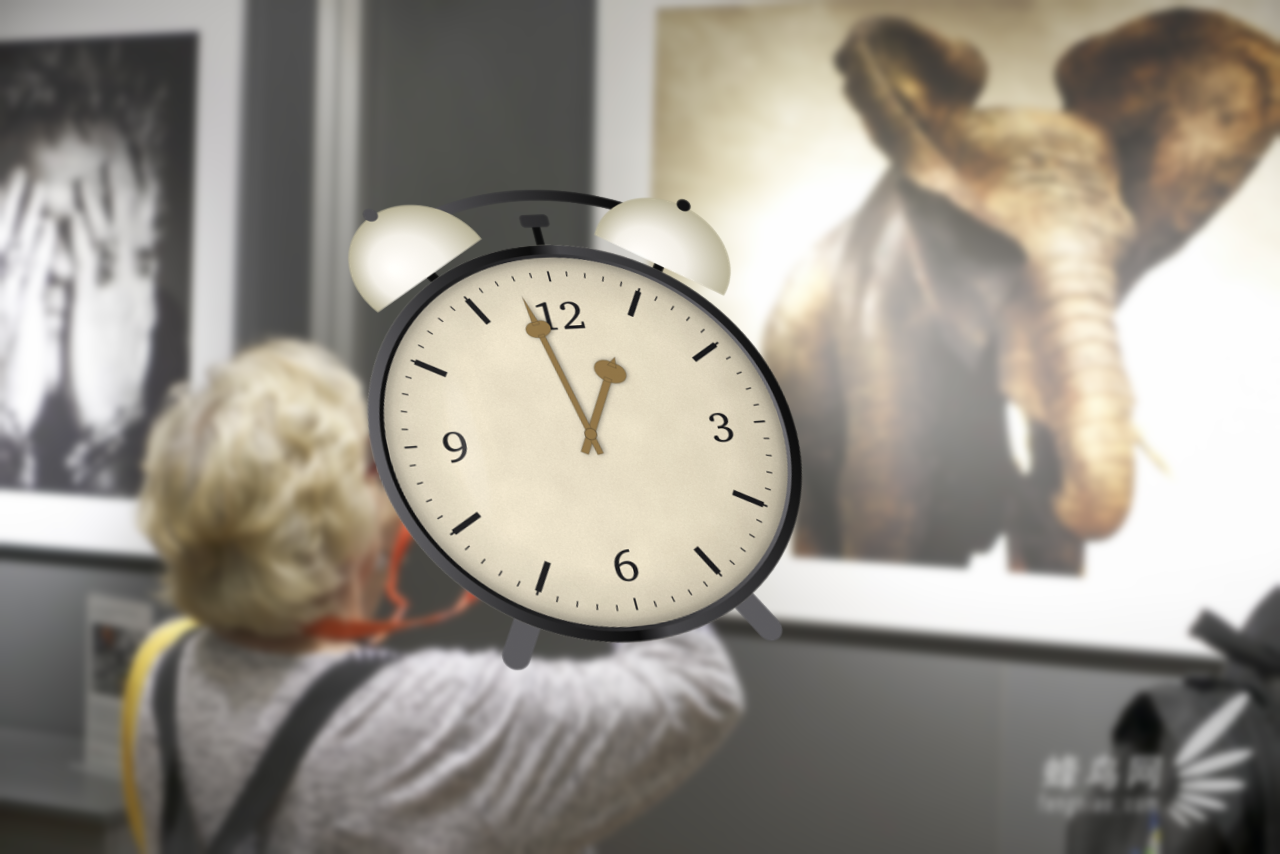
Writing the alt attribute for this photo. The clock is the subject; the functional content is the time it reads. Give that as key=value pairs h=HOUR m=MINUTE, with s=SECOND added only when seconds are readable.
h=12 m=58
